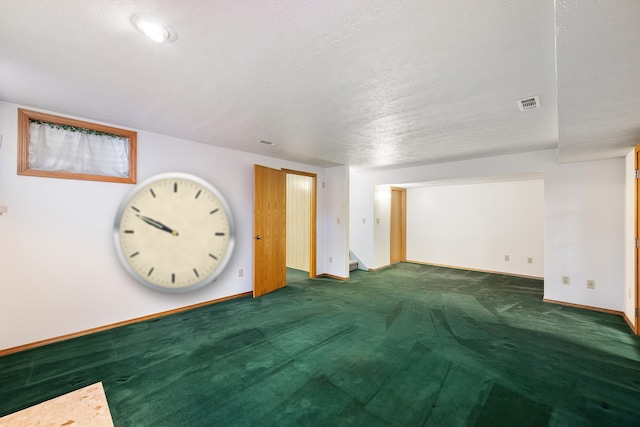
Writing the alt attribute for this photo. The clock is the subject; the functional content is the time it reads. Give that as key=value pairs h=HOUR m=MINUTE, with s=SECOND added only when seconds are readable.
h=9 m=49
